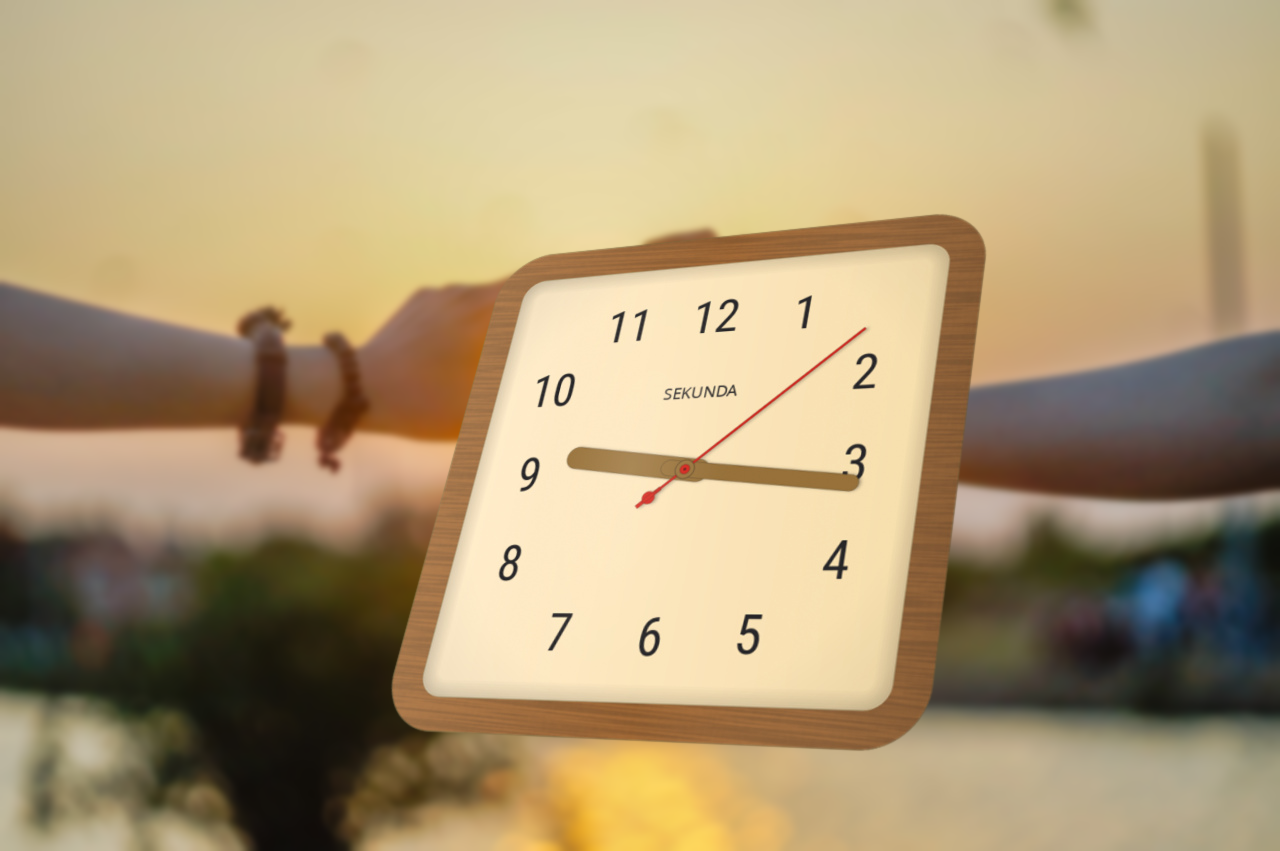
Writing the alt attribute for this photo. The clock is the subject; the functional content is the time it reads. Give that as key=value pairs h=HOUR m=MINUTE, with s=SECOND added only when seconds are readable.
h=9 m=16 s=8
